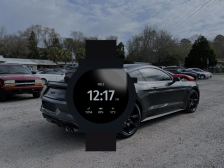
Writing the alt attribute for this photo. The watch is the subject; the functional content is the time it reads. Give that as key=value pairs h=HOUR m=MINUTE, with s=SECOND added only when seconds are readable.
h=12 m=17
